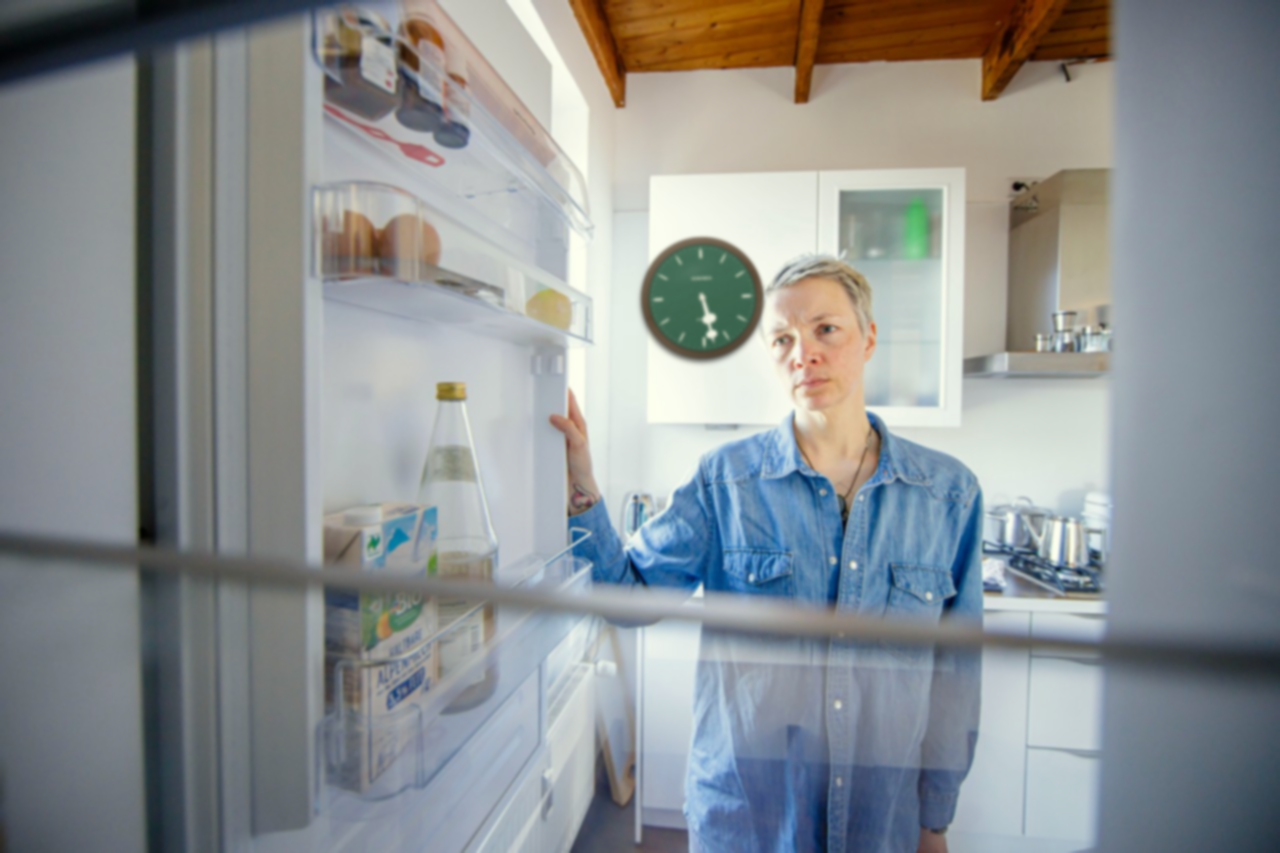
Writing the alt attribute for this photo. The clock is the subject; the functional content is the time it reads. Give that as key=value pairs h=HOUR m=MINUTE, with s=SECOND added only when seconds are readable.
h=5 m=28
